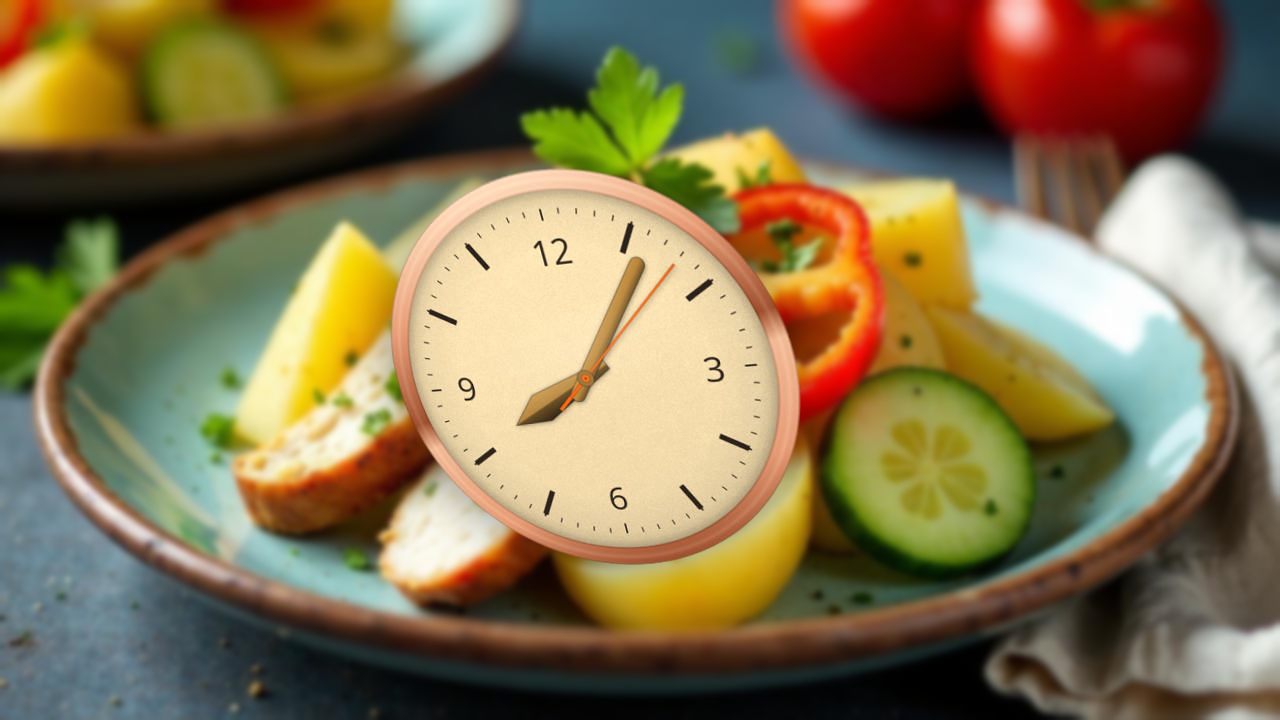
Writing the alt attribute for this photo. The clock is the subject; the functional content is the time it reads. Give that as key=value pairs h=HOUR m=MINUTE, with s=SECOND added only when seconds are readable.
h=8 m=6 s=8
